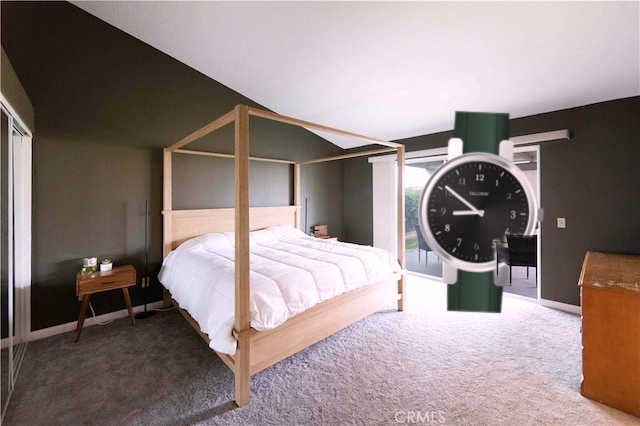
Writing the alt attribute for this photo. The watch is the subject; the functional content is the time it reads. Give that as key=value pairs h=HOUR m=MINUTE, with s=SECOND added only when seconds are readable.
h=8 m=51
